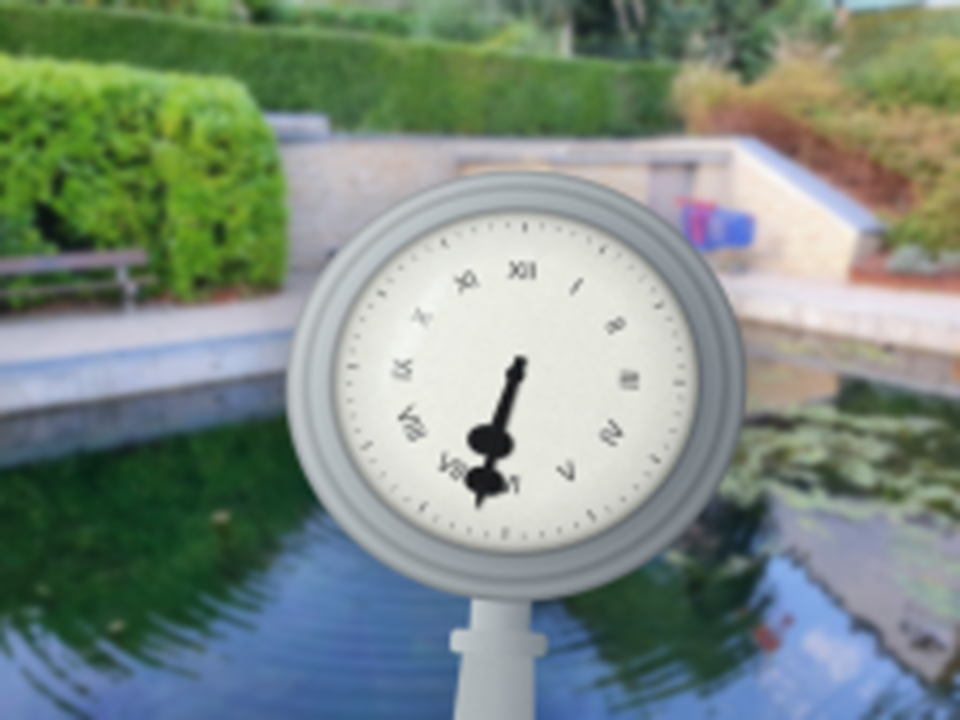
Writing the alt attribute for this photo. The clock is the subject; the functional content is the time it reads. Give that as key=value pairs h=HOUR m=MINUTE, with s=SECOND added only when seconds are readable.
h=6 m=32
